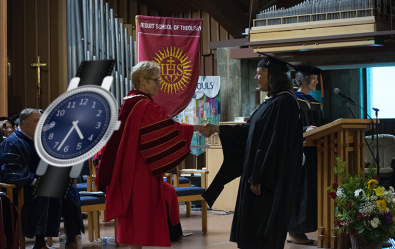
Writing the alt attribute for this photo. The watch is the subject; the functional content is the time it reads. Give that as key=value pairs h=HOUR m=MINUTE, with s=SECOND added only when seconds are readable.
h=4 m=33
